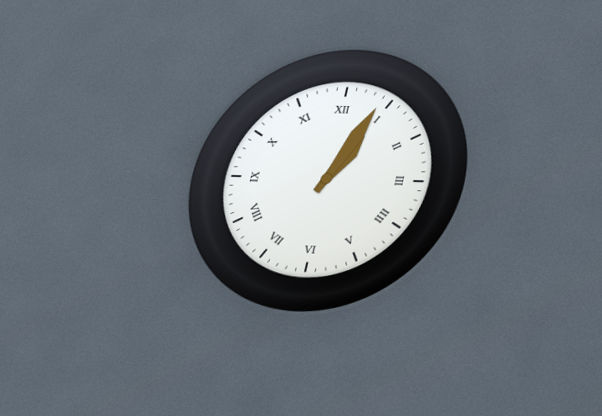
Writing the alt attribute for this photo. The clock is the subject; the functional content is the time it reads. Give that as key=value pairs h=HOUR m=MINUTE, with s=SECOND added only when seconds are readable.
h=1 m=4
